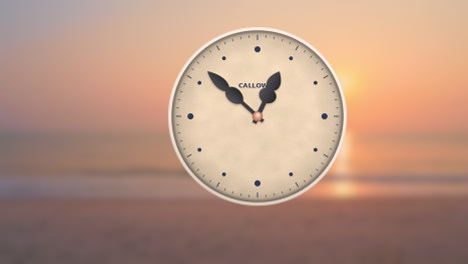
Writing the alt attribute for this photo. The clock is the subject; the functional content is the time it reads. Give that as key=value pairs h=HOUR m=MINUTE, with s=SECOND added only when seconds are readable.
h=12 m=52
